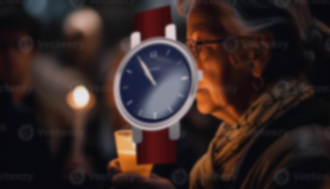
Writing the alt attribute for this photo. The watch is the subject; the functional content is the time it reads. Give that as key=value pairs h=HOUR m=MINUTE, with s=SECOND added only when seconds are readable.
h=10 m=55
